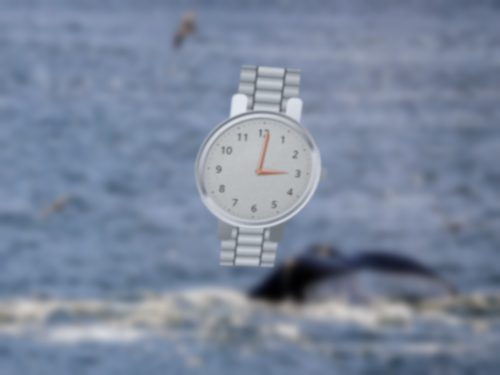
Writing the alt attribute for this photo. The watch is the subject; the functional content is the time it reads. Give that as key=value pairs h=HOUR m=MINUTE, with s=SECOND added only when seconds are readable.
h=3 m=1
